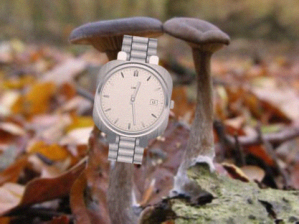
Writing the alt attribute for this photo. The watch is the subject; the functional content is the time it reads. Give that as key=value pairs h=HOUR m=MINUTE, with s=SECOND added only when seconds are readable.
h=12 m=28
